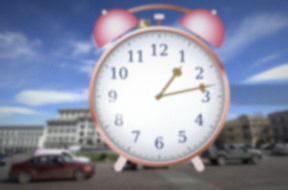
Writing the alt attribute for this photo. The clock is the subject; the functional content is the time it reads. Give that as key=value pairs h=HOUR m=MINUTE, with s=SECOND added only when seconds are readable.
h=1 m=13
